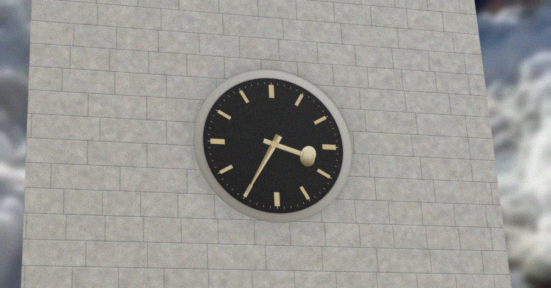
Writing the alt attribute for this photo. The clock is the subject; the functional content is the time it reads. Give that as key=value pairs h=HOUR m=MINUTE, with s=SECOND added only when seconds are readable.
h=3 m=35
